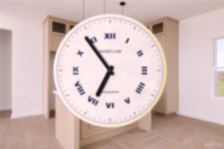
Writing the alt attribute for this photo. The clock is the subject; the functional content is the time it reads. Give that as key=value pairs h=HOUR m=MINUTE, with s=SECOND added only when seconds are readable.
h=6 m=54
